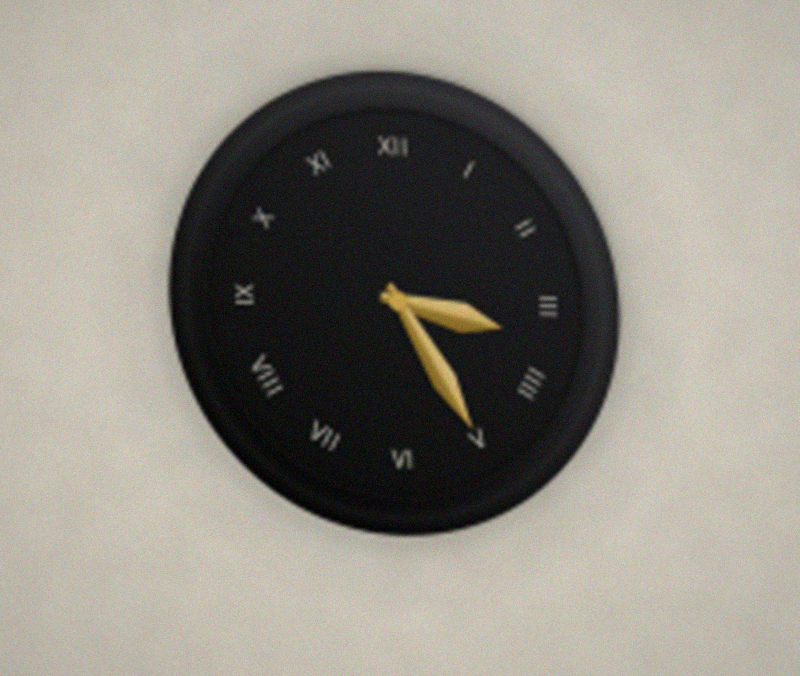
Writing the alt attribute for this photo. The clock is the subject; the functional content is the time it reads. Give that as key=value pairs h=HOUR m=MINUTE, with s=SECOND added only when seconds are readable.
h=3 m=25
